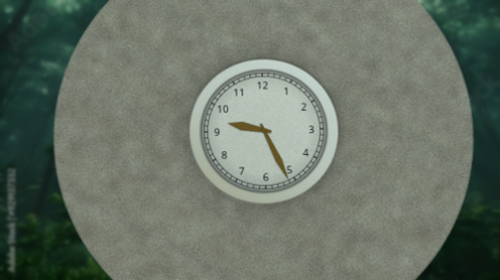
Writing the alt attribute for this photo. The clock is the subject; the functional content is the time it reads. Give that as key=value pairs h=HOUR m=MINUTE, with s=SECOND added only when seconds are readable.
h=9 m=26
